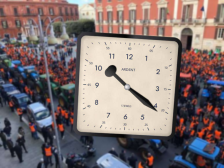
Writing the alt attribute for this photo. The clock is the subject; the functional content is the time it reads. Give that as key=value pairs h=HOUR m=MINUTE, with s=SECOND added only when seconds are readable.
h=10 m=21
